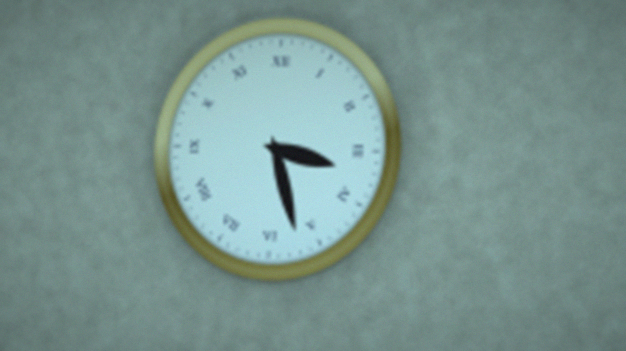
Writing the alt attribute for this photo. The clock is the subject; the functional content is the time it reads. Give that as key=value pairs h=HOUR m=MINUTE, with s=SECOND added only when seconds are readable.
h=3 m=27
